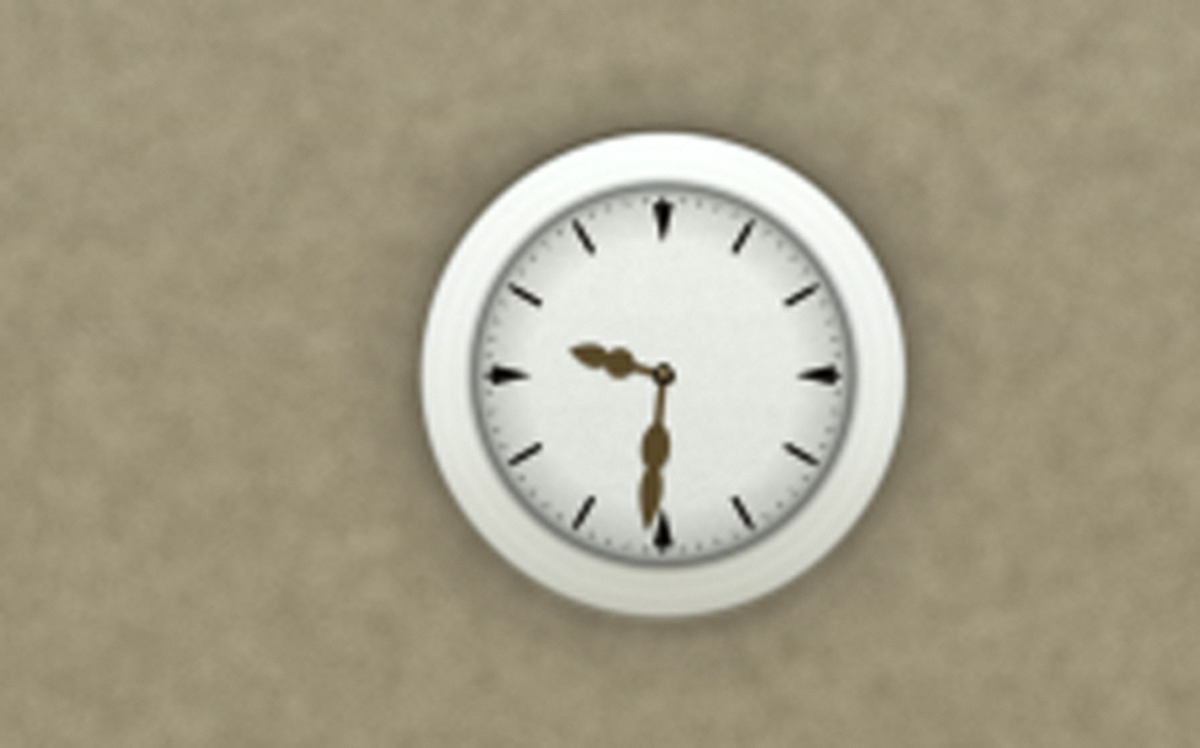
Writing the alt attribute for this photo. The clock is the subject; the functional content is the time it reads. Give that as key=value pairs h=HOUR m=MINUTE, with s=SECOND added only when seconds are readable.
h=9 m=31
